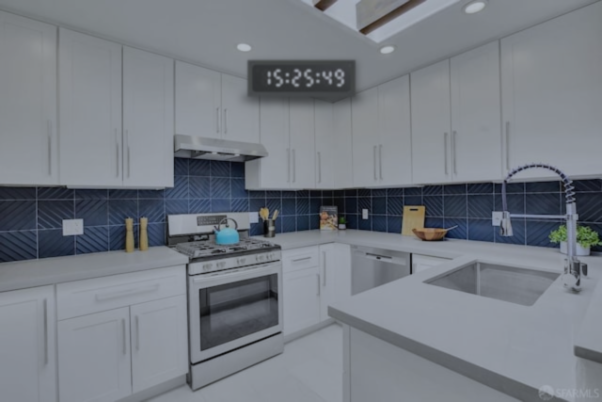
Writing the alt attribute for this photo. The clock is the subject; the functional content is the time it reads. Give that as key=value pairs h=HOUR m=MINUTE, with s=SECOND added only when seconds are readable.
h=15 m=25 s=49
